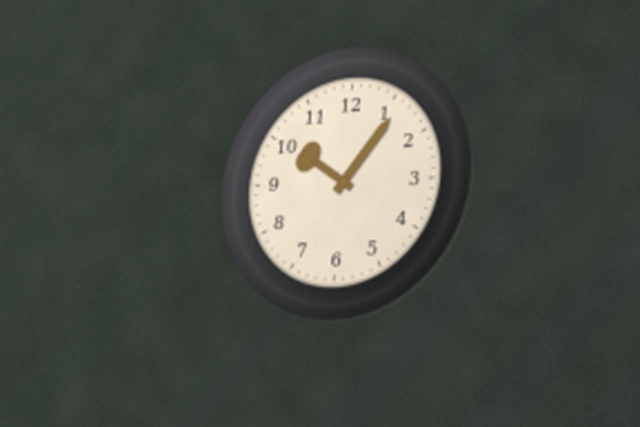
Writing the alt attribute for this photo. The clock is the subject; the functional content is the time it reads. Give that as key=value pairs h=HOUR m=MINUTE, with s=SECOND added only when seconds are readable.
h=10 m=6
